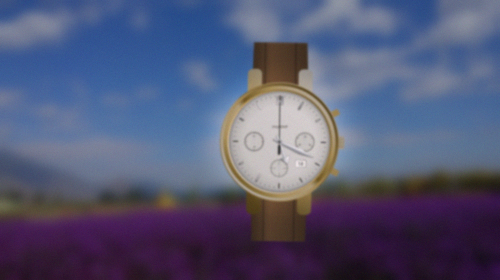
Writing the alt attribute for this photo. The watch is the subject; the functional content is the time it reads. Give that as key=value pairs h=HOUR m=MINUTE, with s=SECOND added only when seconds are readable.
h=5 m=19
